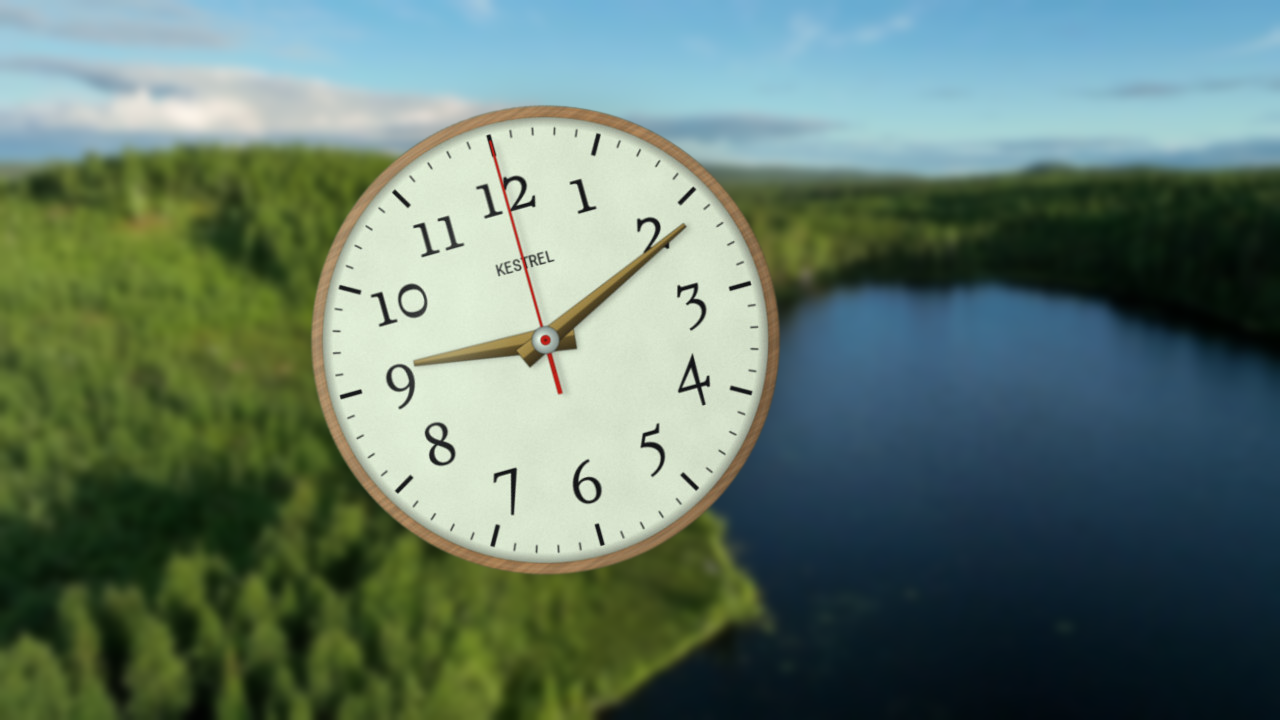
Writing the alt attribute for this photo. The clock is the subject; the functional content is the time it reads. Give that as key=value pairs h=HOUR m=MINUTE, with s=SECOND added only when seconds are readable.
h=9 m=11 s=0
